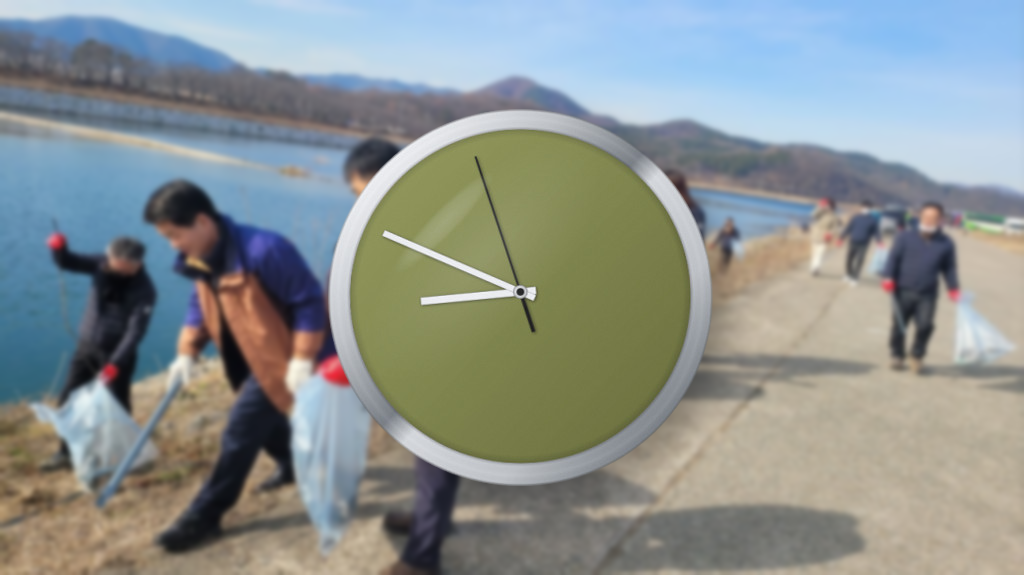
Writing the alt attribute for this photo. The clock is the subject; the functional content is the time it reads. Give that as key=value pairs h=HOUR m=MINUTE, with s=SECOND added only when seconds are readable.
h=8 m=48 s=57
